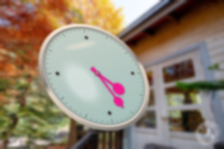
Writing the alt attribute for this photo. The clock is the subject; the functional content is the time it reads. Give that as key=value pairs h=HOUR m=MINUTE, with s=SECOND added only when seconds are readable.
h=4 m=26
